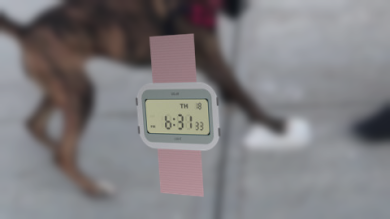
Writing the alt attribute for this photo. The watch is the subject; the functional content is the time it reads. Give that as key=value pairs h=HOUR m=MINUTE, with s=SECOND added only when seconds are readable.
h=6 m=31 s=33
